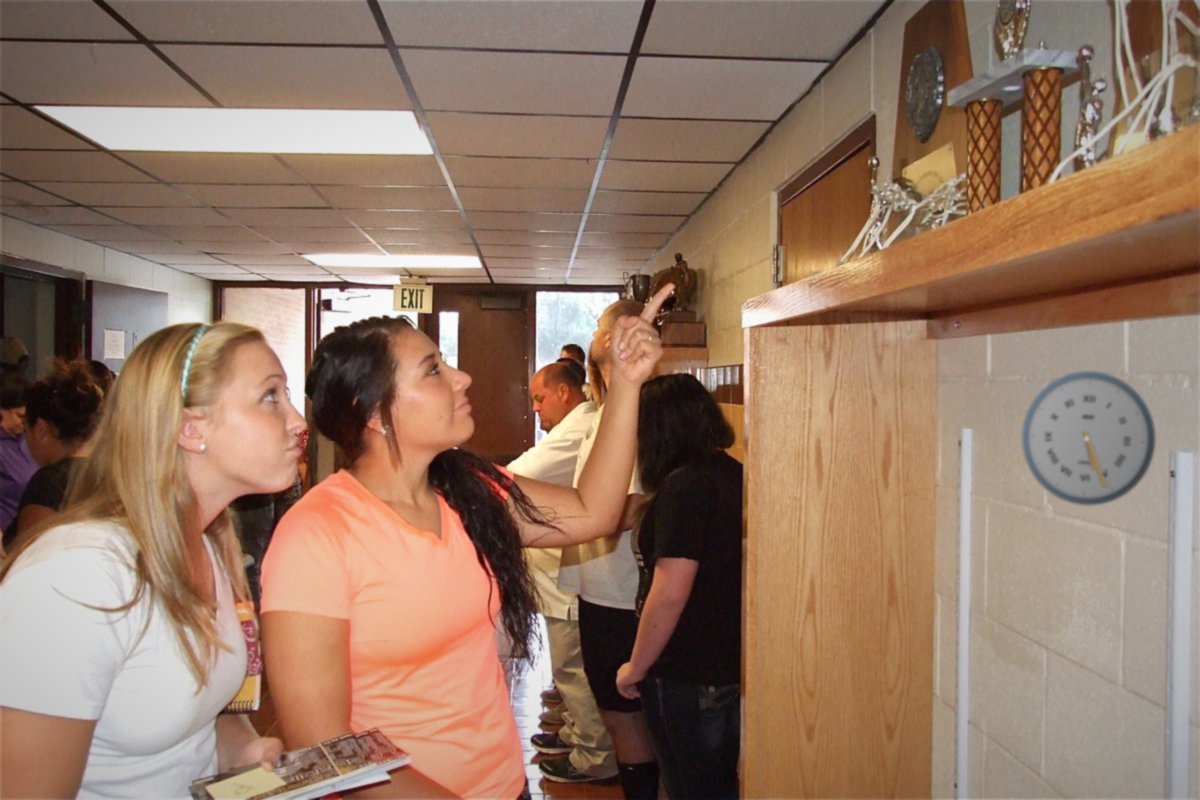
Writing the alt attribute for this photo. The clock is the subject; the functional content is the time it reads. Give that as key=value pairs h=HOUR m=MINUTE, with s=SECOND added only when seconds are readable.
h=5 m=26
